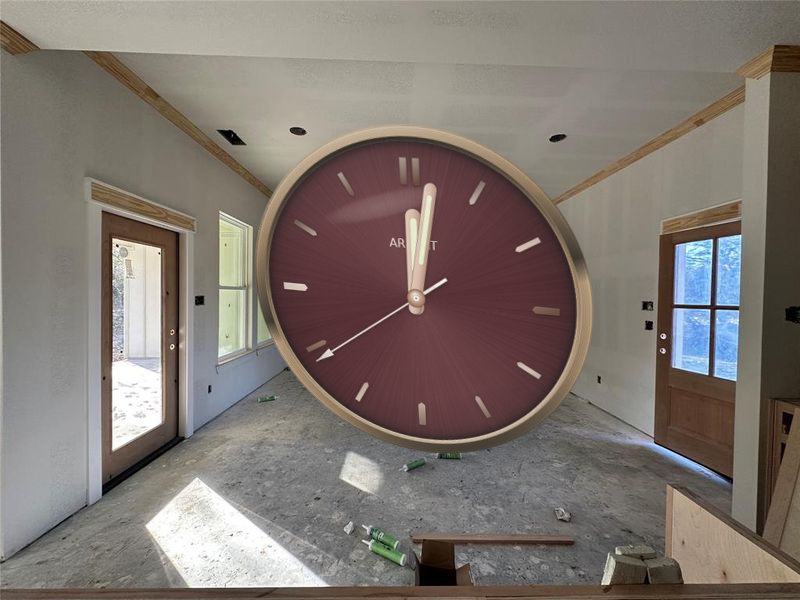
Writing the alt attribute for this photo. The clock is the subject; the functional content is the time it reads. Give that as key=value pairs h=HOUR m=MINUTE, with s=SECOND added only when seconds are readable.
h=12 m=1 s=39
